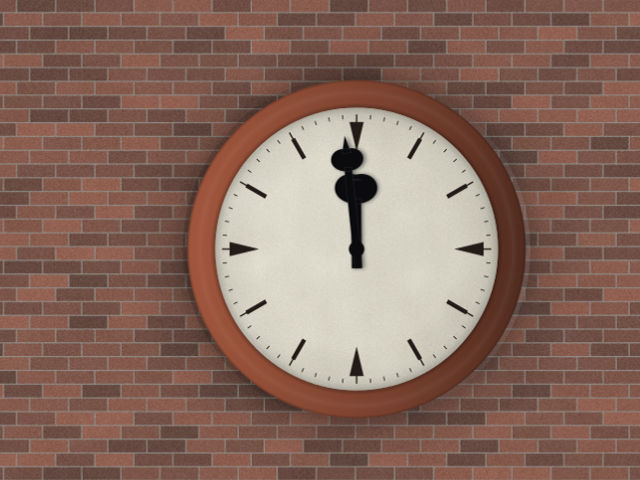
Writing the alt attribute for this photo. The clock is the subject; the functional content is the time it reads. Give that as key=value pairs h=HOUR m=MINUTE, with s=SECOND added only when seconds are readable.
h=11 m=59
